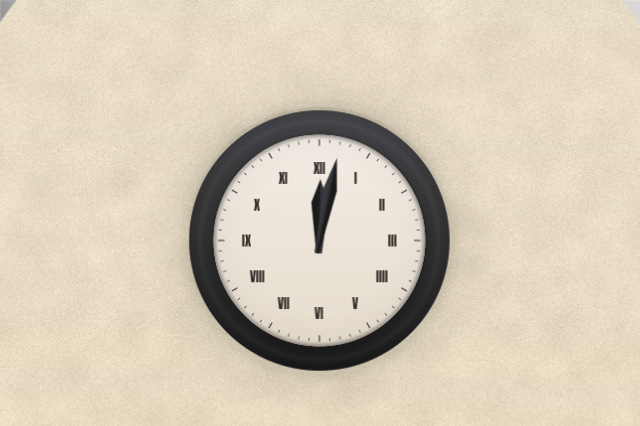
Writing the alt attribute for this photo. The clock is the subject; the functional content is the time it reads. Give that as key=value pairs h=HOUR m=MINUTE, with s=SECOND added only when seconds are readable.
h=12 m=2
